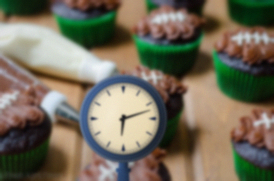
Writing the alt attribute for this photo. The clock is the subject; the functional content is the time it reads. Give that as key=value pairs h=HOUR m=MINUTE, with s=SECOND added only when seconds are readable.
h=6 m=12
